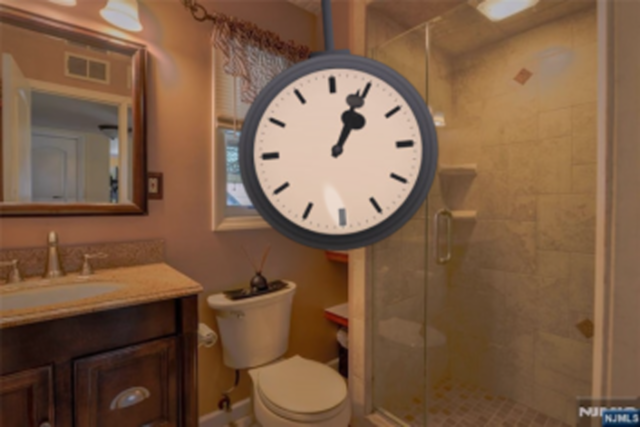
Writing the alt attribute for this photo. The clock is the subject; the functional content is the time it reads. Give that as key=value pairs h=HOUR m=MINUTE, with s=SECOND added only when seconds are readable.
h=1 m=4
